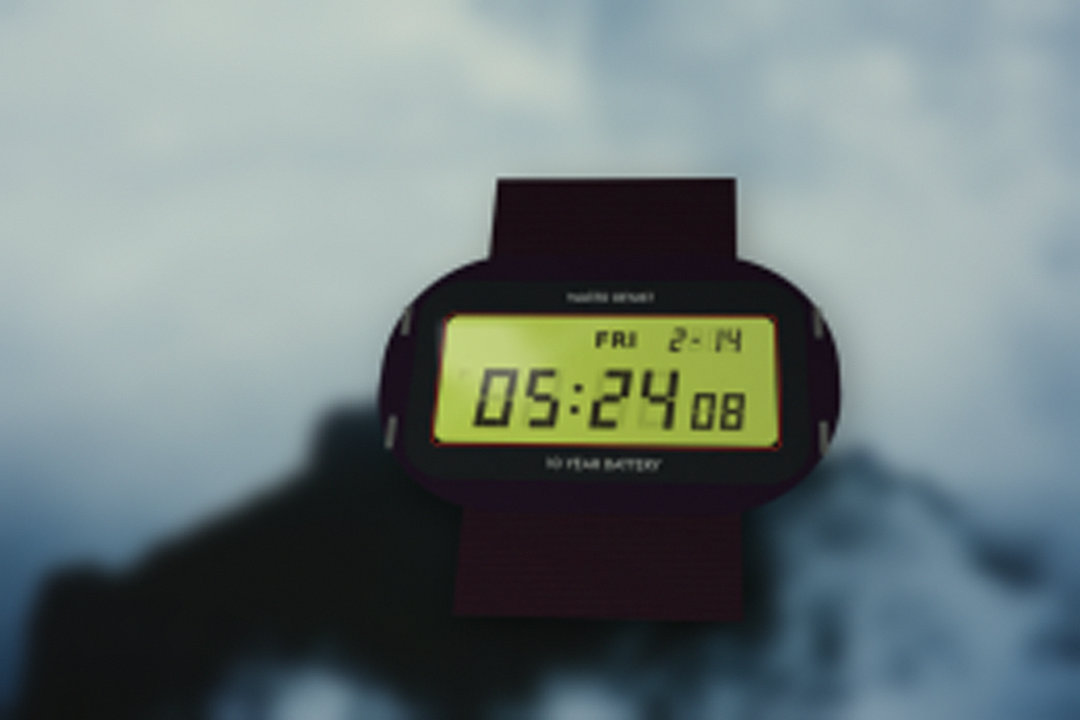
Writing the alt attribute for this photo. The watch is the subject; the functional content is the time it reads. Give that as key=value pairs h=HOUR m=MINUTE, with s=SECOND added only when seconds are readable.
h=5 m=24 s=8
